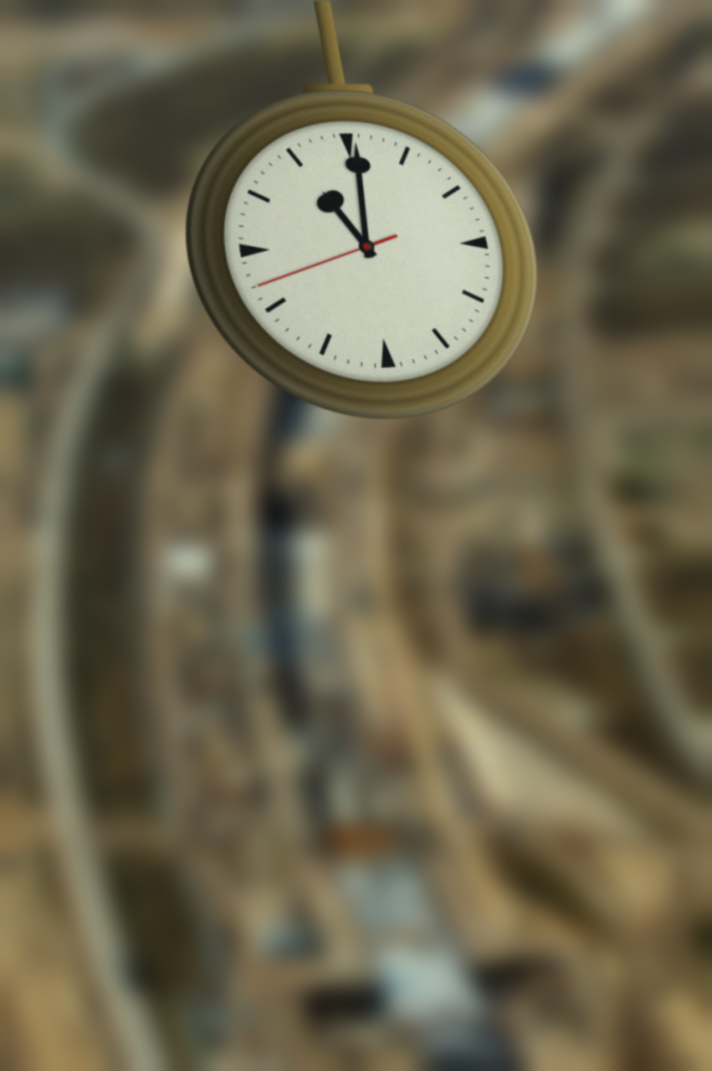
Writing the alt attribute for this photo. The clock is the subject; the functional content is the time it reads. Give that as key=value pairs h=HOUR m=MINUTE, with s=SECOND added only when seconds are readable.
h=11 m=0 s=42
